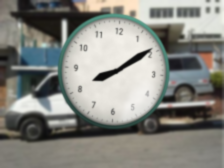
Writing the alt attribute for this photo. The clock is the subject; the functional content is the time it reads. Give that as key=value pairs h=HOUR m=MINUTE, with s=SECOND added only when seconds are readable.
h=8 m=9
